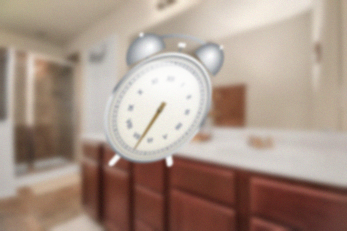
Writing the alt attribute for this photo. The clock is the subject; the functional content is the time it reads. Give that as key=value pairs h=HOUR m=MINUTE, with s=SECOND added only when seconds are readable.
h=6 m=33
